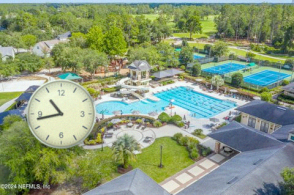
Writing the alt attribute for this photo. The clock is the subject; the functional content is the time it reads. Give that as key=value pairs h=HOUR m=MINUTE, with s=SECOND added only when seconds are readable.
h=10 m=43
